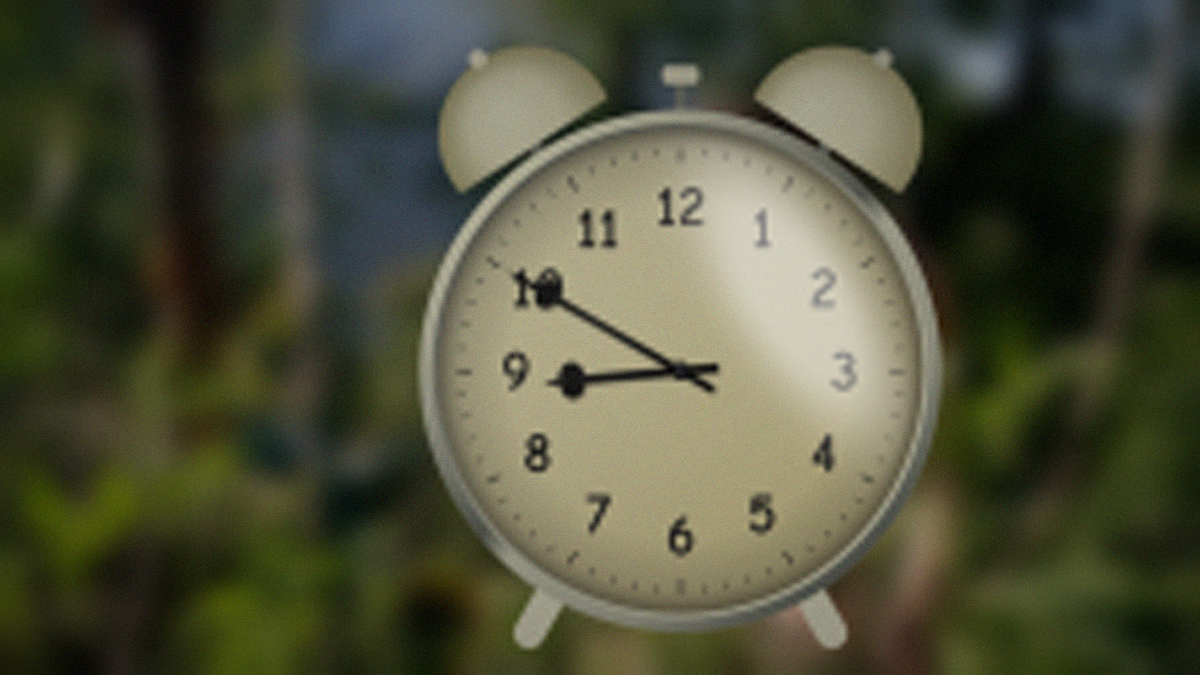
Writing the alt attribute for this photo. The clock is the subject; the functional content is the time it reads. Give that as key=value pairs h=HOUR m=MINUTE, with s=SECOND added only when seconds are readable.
h=8 m=50
